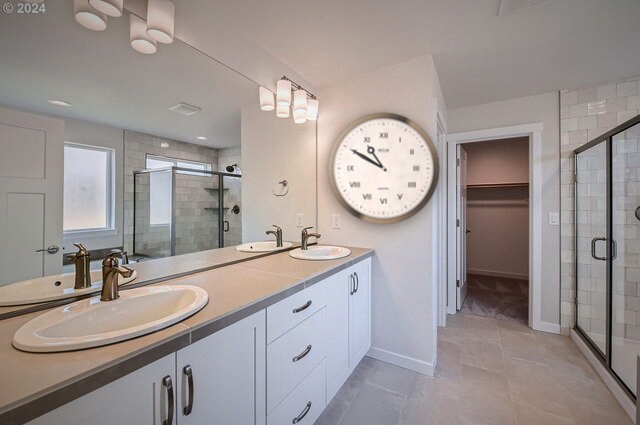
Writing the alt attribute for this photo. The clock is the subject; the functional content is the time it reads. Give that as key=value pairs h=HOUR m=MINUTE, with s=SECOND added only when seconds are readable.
h=10 m=50
